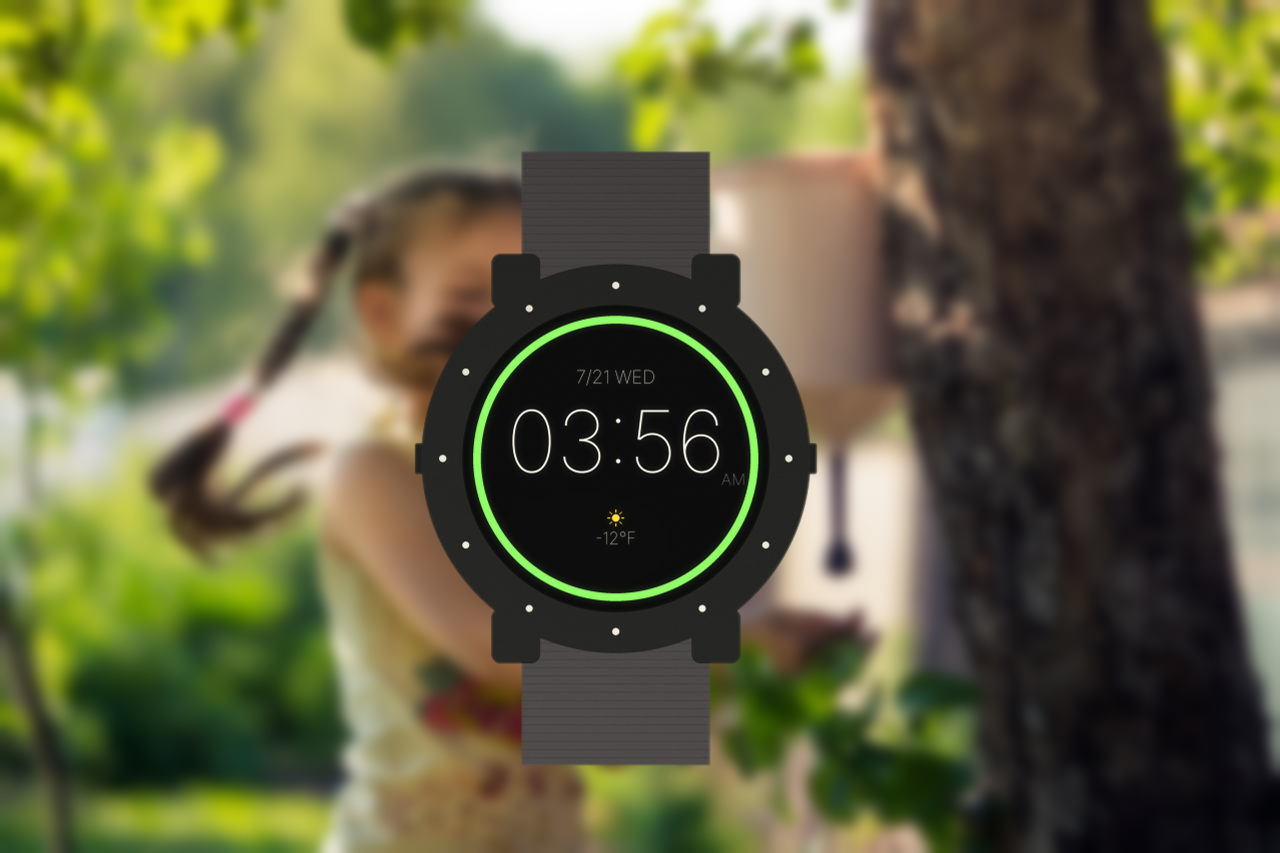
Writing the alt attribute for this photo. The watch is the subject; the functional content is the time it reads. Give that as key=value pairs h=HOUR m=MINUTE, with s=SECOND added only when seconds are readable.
h=3 m=56
